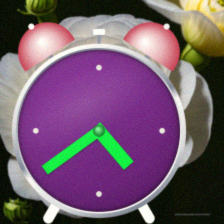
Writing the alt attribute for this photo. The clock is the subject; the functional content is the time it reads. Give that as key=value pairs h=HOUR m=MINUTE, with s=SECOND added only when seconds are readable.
h=4 m=39
